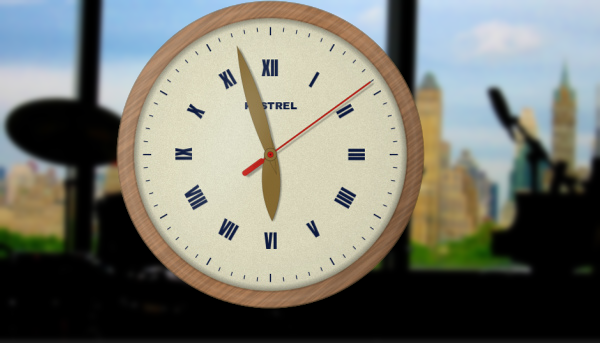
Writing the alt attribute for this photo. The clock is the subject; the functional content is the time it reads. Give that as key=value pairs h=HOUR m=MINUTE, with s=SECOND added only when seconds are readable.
h=5 m=57 s=9
